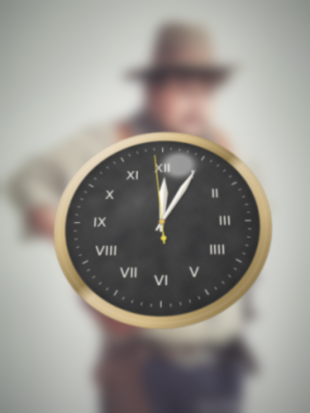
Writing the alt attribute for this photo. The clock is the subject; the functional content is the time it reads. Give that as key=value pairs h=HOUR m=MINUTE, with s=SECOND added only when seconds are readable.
h=12 m=4 s=59
